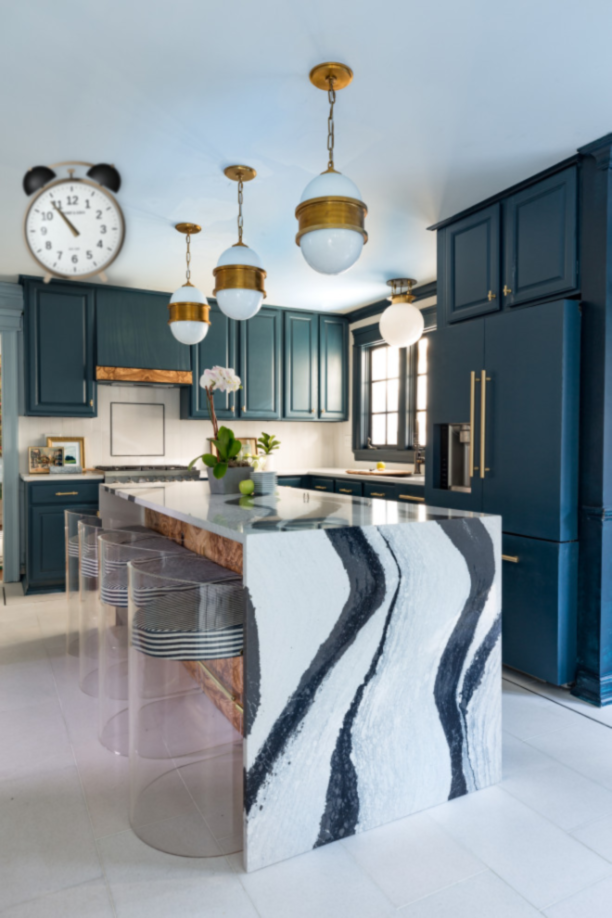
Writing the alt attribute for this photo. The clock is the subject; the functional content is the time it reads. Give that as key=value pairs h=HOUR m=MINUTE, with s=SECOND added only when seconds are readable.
h=10 m=54
